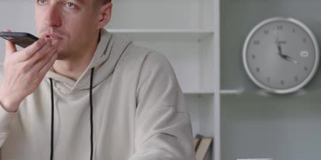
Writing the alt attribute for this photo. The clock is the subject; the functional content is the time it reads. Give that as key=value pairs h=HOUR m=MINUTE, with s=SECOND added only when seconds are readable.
h=3 m=58
